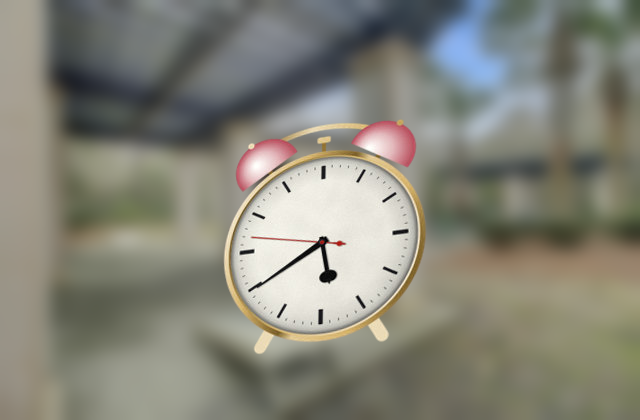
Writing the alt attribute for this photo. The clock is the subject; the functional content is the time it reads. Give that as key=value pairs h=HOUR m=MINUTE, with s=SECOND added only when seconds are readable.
h=5 m=39 s=47
